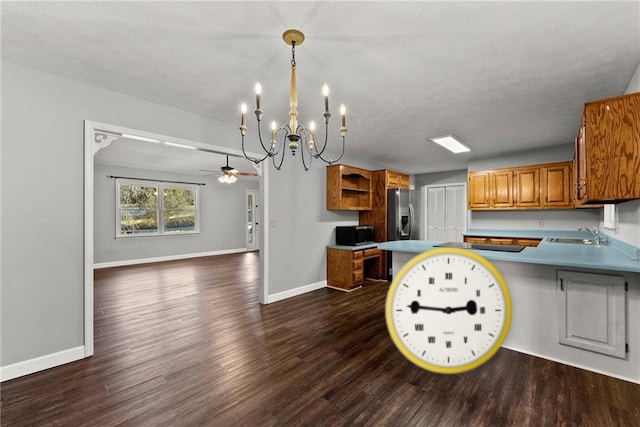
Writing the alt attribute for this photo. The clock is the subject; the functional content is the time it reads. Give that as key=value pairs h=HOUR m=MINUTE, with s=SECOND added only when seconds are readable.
h=2 m=46
